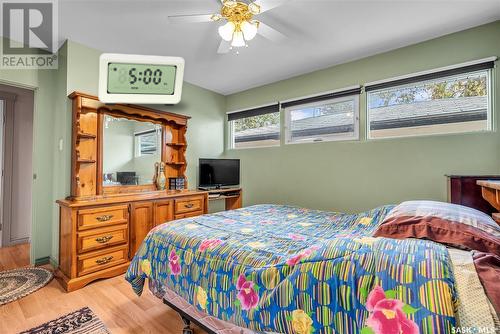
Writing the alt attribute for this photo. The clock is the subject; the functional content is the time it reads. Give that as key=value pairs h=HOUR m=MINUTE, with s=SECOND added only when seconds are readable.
h=5 m=0
